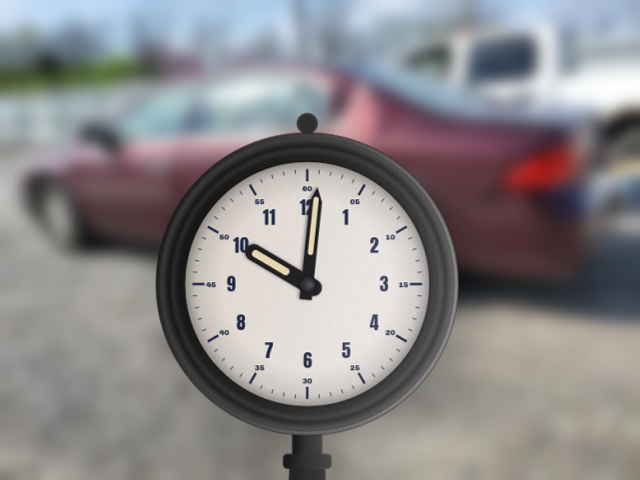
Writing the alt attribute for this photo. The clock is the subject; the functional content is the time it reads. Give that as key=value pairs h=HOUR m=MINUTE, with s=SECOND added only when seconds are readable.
h=10 m=1
